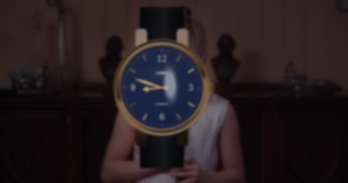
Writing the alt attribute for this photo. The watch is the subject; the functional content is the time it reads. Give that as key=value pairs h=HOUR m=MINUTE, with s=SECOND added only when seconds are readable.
h=8 m=48
